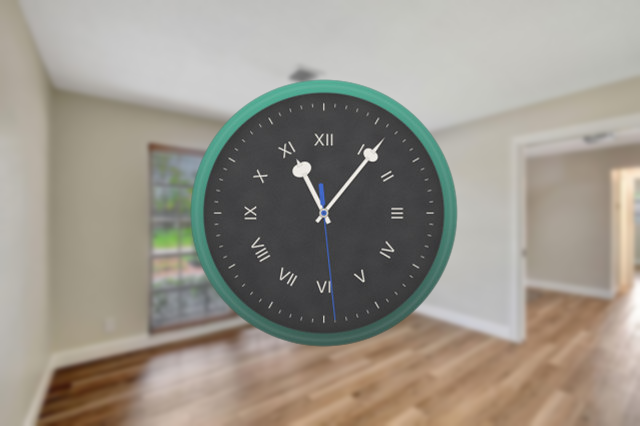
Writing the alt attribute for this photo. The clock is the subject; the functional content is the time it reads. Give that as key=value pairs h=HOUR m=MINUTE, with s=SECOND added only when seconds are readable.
h=11 m=6 s=29
